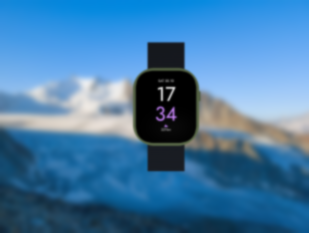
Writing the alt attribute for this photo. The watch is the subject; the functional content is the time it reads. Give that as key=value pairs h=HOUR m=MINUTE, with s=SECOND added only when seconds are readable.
h=17 m=34
